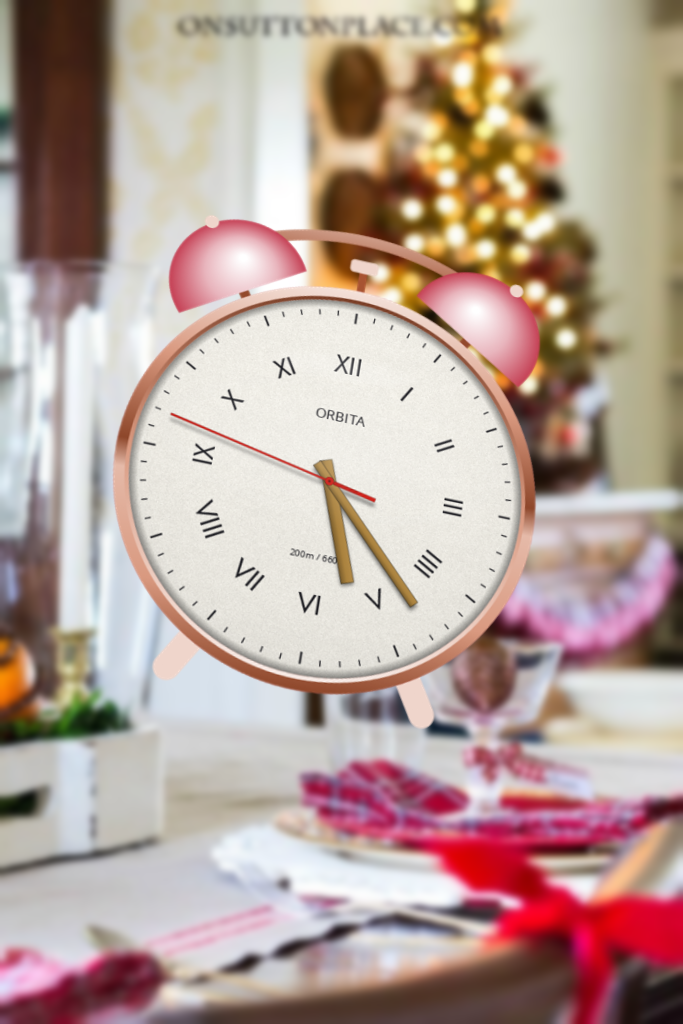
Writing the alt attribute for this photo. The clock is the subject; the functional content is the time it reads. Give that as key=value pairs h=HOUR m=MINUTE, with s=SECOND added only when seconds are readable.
h=5 m=22 s=47
